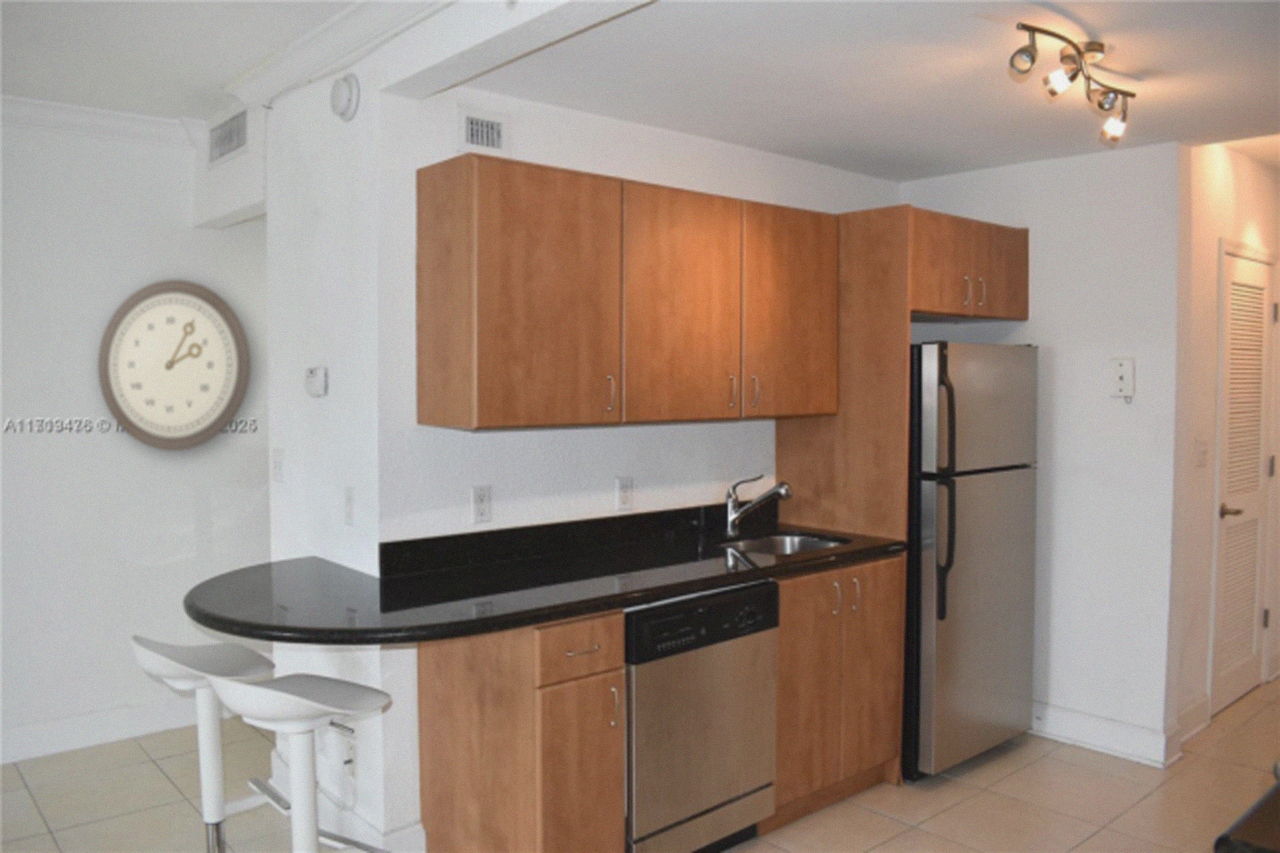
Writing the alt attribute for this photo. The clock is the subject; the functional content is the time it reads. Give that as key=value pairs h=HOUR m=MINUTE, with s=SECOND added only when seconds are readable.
h=2 m=5
